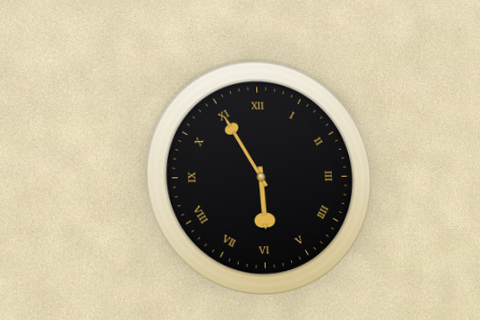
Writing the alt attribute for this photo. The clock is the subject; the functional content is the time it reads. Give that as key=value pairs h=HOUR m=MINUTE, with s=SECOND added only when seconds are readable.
h=5 m=55
